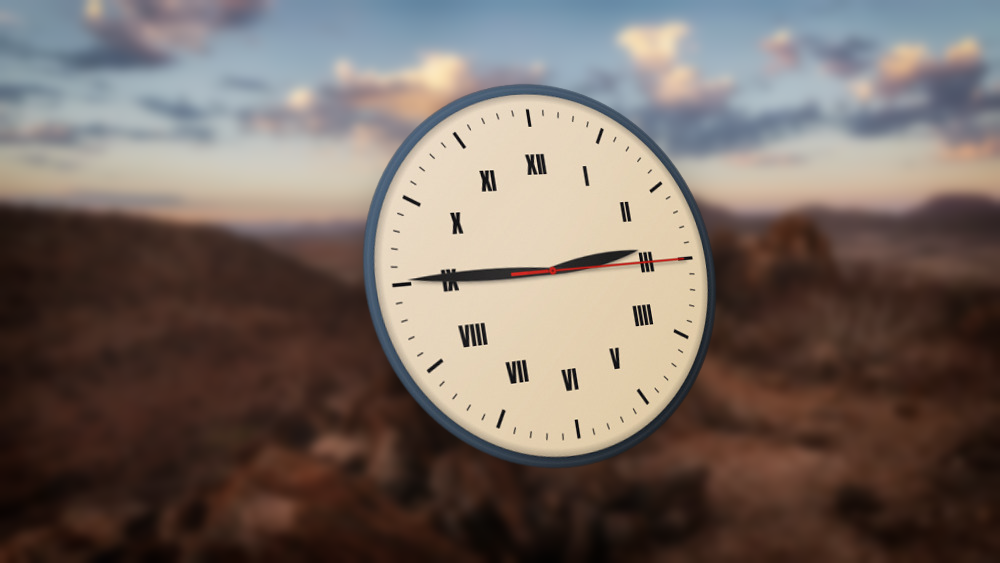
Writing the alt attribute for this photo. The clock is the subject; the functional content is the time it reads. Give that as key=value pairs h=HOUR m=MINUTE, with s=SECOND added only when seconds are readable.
h=2 m=45 s=15
